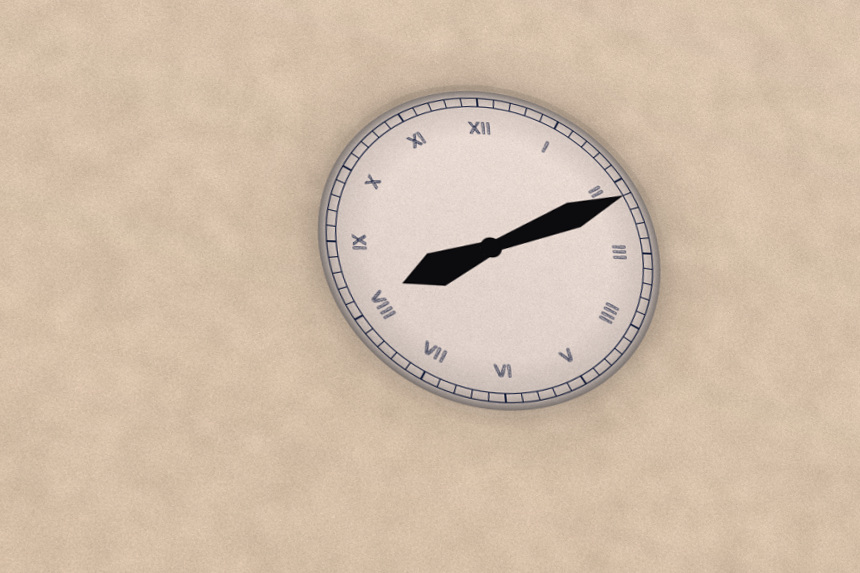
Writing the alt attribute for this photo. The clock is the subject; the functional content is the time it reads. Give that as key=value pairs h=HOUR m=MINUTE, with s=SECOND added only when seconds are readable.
h=8 m=11
